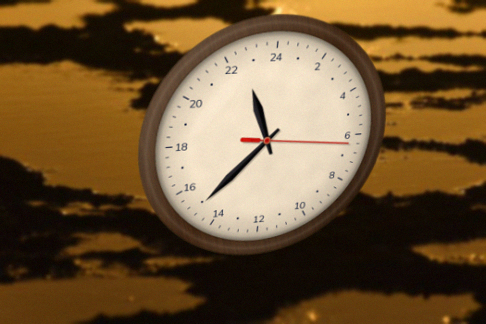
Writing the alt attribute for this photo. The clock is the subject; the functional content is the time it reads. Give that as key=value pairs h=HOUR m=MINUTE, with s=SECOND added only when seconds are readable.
h=22 m=37 s=16
